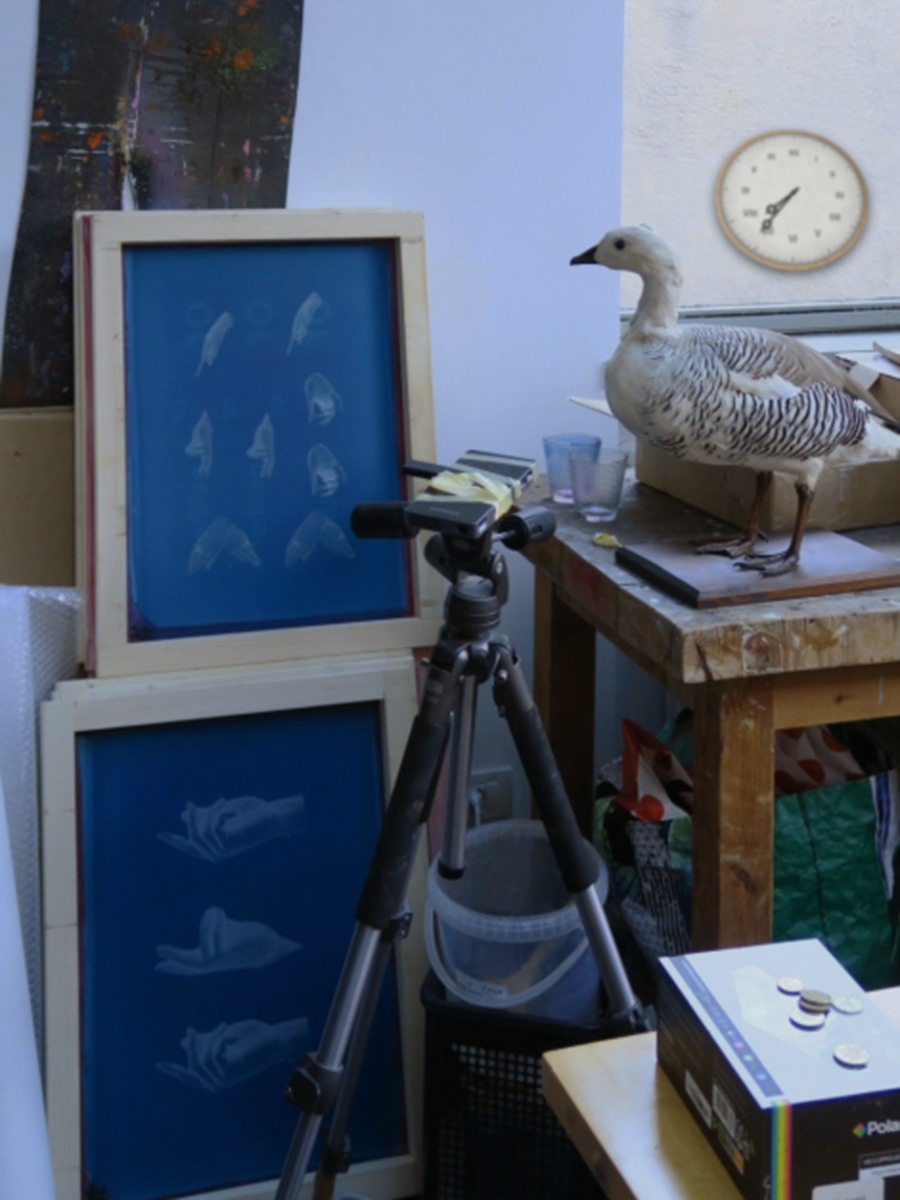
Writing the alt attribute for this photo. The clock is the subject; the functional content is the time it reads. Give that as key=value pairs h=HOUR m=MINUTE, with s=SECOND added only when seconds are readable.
h=7 m=36
